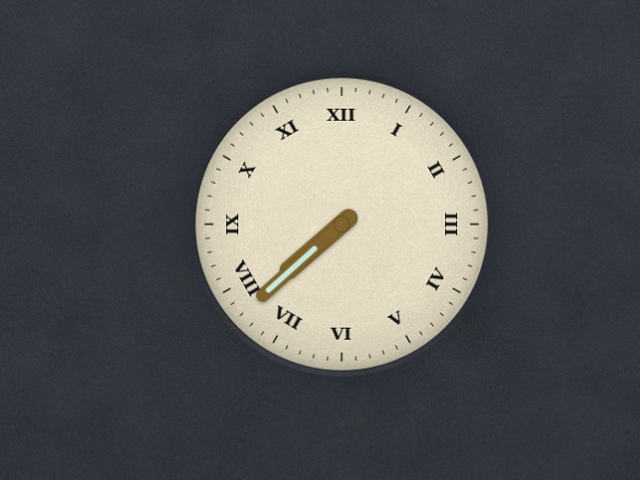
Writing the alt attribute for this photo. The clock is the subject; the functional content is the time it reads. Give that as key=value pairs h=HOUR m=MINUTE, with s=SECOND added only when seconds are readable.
h=7 m=38
